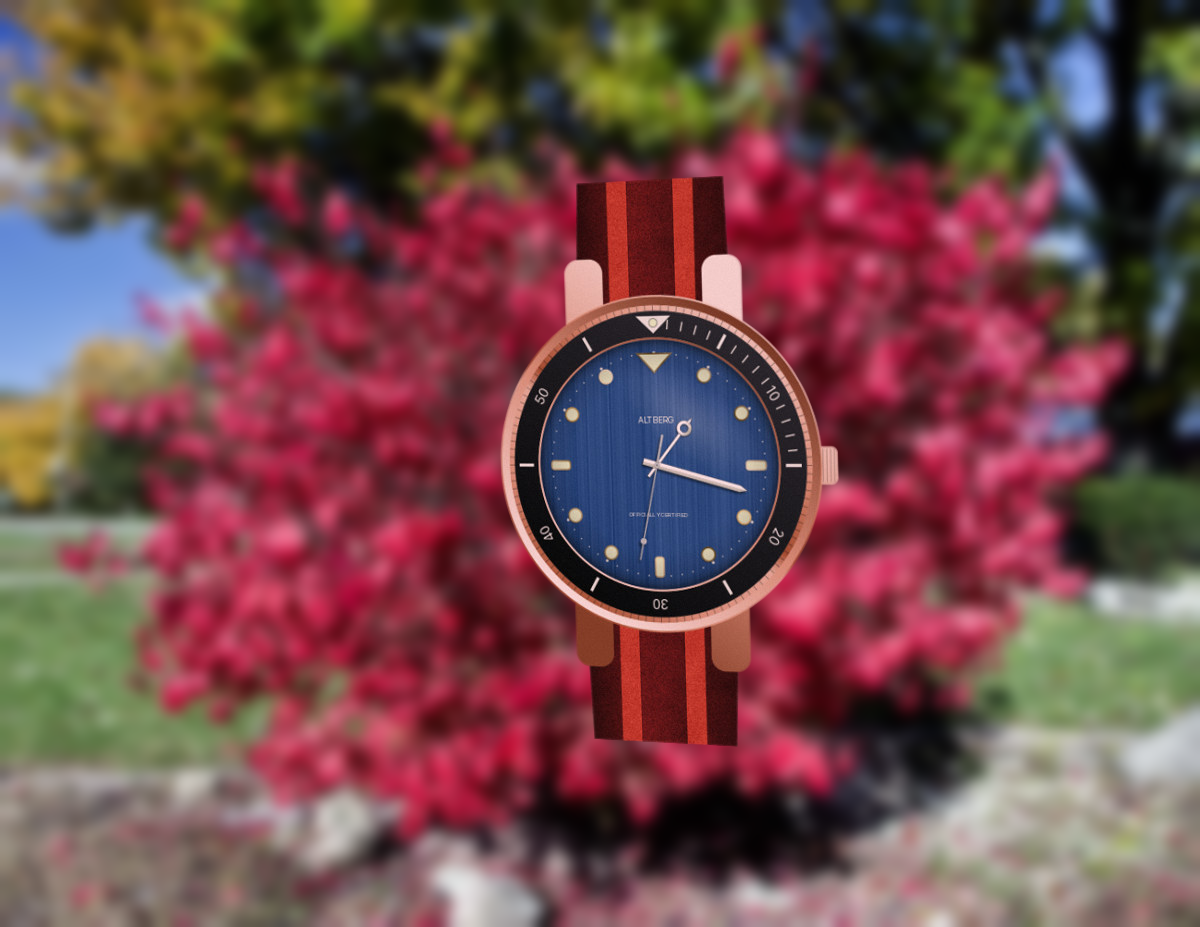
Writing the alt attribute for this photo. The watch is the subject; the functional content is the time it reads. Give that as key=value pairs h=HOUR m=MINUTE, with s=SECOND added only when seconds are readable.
h=1 m=17 s=32
